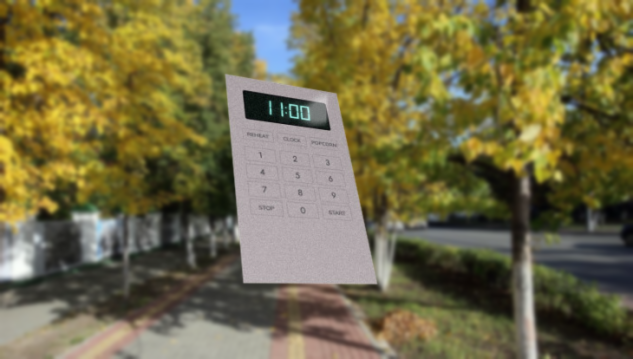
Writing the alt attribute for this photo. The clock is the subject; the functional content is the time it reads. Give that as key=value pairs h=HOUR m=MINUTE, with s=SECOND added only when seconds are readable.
h=11 m=0
